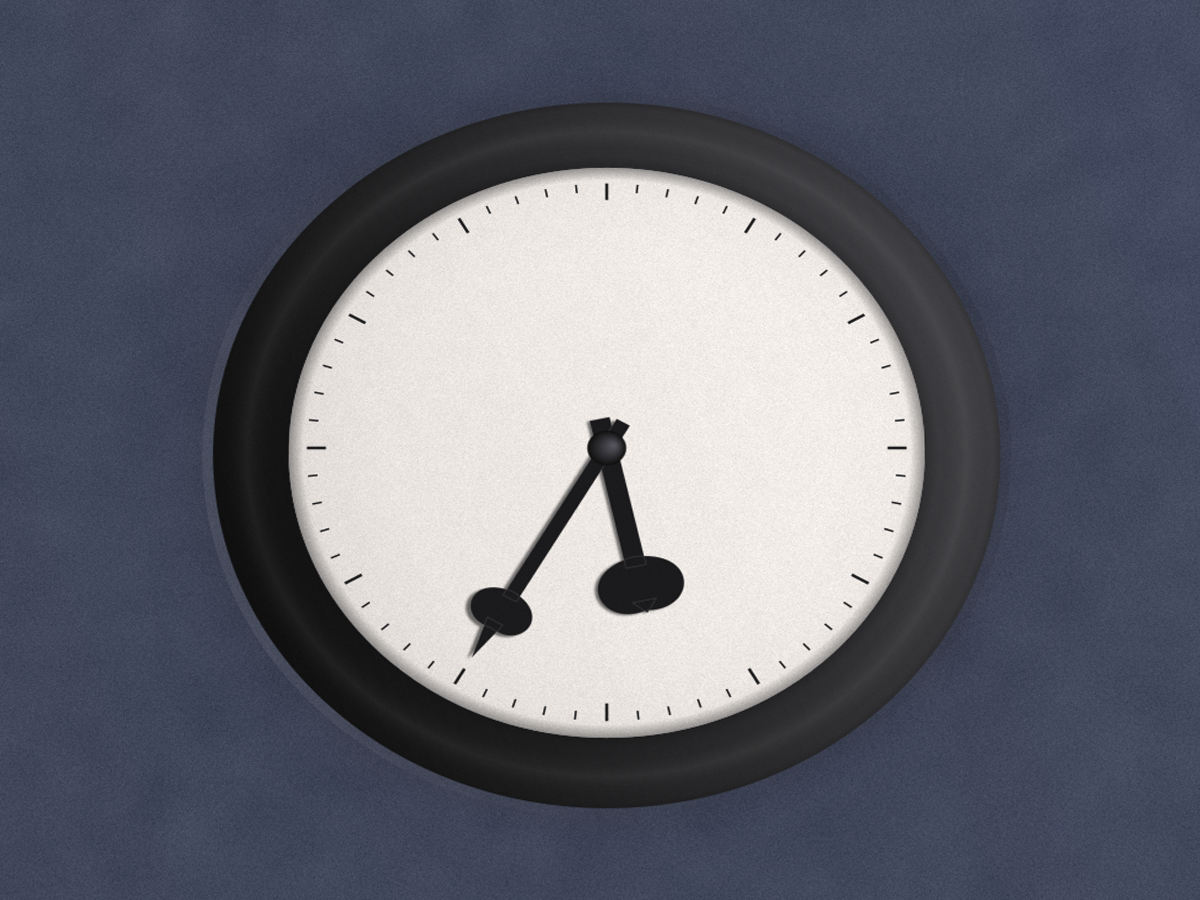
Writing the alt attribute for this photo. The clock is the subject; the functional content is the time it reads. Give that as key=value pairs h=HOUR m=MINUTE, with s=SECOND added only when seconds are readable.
h=5 m=35
